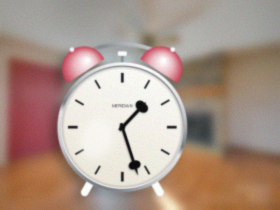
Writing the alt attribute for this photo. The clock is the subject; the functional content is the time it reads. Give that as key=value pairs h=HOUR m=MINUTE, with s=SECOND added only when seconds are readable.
h=1 m=27
